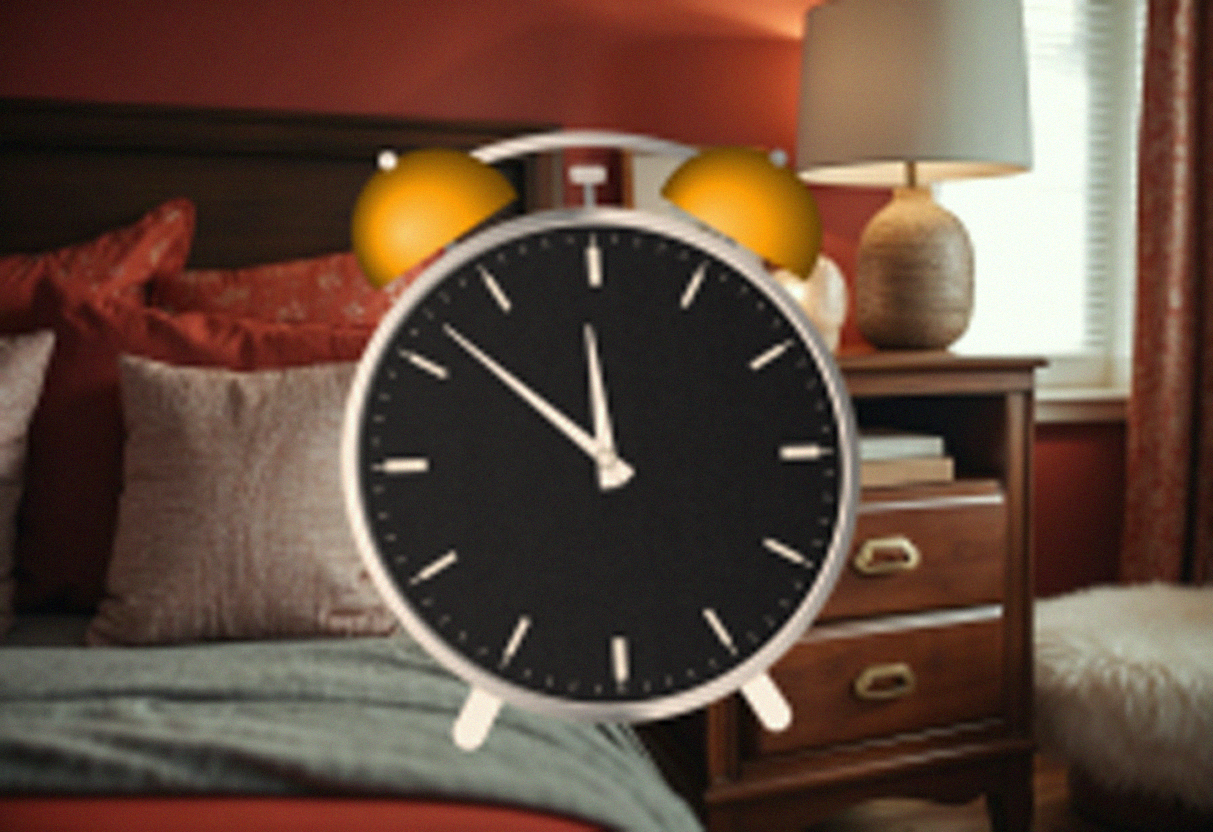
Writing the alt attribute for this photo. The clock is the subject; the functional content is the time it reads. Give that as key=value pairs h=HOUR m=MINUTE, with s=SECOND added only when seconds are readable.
h=11 m=52
